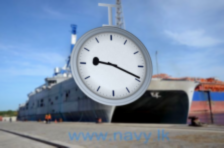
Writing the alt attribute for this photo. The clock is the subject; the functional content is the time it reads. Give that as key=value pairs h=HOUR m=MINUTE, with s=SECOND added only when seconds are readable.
h=9 m=19
